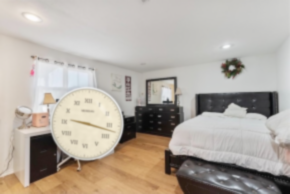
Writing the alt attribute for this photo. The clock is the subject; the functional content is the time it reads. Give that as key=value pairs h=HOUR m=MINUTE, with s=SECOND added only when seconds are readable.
h=9 m=17
